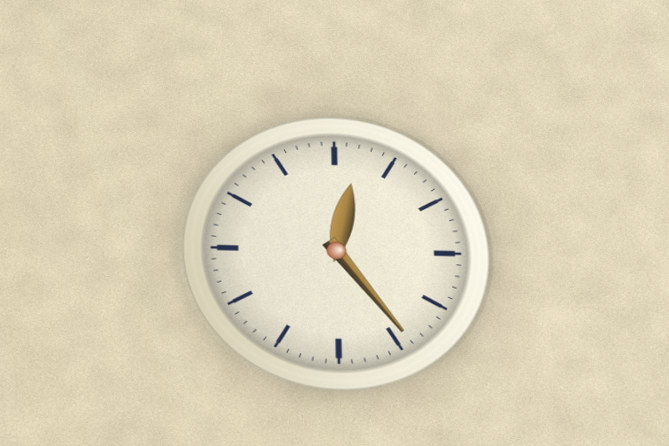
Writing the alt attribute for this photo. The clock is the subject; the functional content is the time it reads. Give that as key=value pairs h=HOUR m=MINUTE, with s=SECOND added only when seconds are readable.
h=12 m=24
